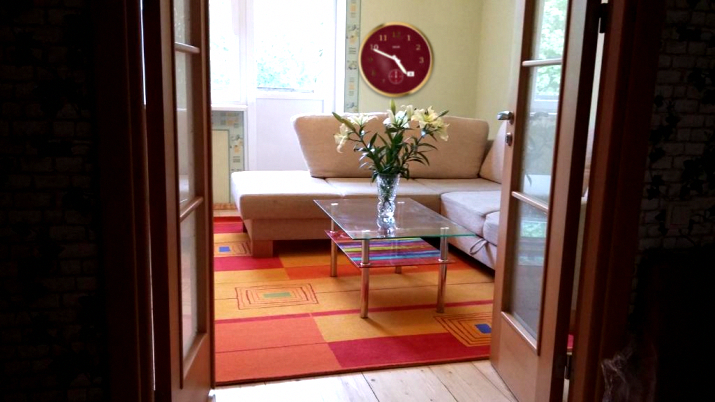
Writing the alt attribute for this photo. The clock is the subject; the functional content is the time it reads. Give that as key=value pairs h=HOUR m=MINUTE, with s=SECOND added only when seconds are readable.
h=4 m=49
